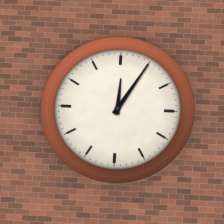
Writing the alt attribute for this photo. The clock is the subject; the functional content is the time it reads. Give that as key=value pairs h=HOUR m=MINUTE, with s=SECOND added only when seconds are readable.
h=12 m=5
